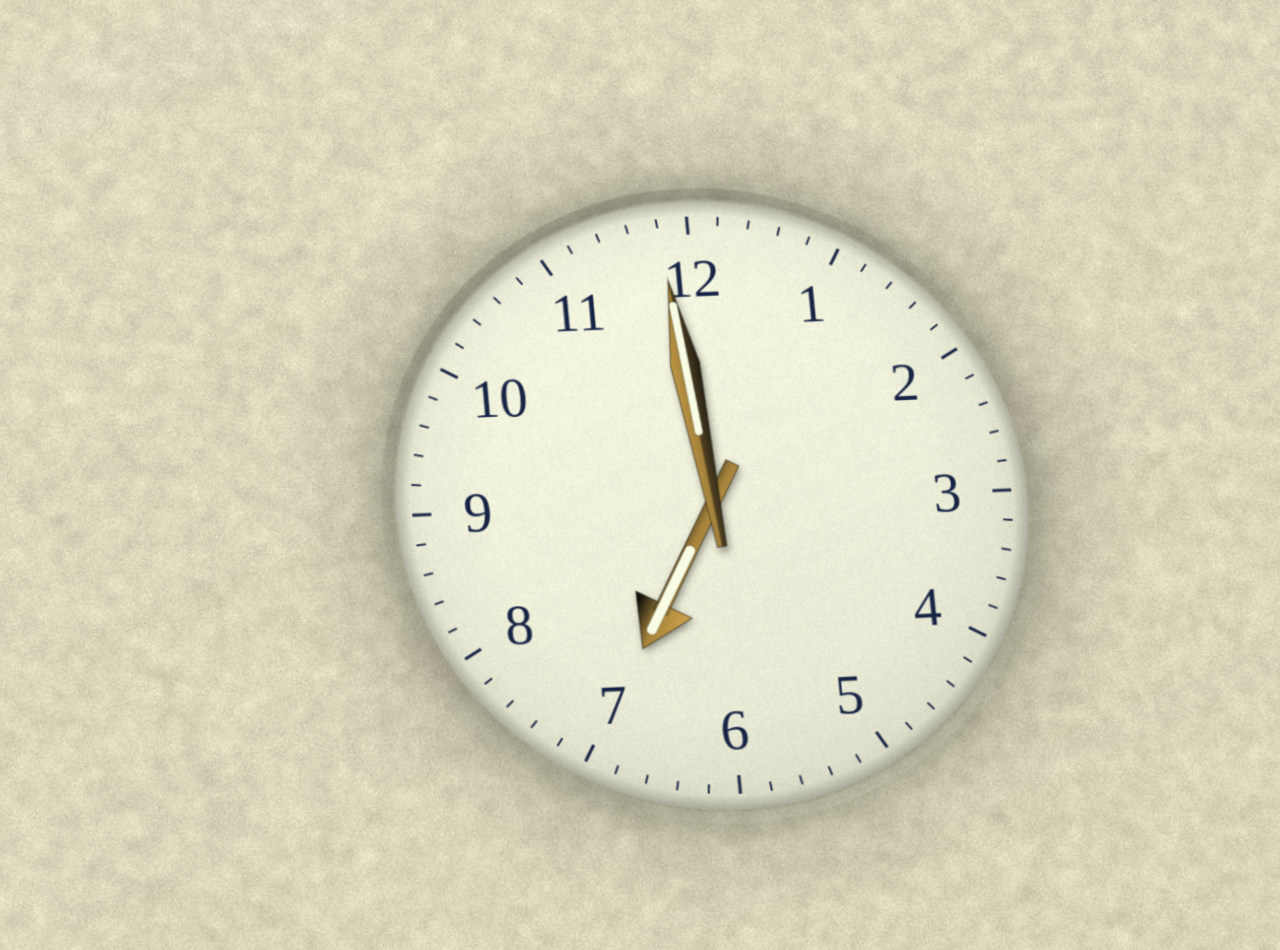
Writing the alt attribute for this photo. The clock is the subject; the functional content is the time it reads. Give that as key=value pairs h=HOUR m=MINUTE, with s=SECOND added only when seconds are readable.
h=6 m=59
